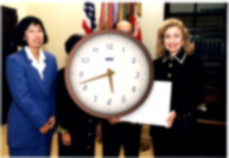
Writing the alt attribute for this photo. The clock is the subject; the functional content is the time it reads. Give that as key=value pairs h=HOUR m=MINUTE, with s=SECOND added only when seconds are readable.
h=5 m=42
